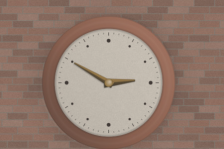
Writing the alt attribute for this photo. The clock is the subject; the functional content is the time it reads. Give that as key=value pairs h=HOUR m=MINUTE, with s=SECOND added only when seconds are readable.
h=2 m=50
